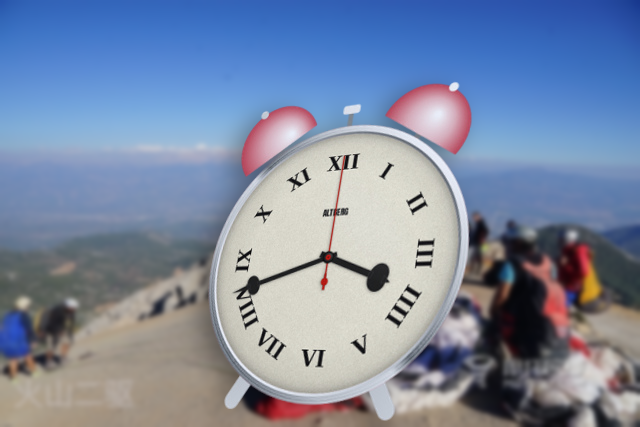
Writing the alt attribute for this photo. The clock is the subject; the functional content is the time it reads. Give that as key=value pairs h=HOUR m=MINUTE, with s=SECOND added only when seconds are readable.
h=3 m=42 s=0
